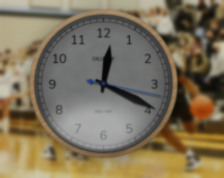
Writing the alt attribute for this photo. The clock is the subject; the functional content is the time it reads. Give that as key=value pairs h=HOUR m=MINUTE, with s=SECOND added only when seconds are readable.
h=12 m=19 s=17
